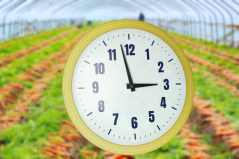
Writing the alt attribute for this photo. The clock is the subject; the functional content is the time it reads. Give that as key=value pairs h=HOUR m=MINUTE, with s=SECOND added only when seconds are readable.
h=2 m=58
